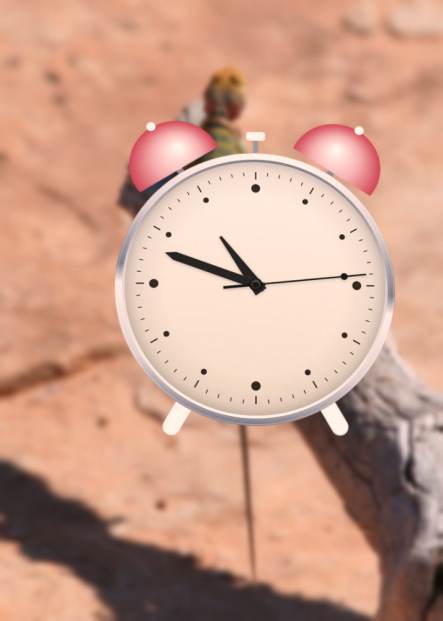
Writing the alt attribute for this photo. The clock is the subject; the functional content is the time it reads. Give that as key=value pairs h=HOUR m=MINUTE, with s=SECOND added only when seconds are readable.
h=10 m=48 s=14
